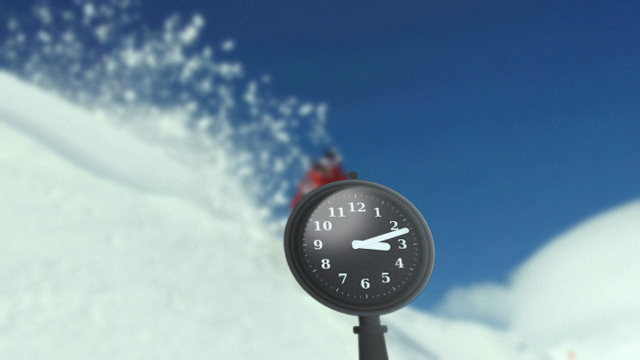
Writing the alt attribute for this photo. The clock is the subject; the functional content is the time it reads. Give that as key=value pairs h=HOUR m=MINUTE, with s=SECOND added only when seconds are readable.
h=3 m=12
